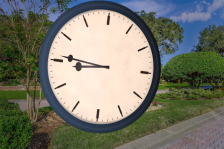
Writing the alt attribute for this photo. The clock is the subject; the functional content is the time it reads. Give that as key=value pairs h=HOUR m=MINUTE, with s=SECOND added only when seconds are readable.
h=8 m=46
